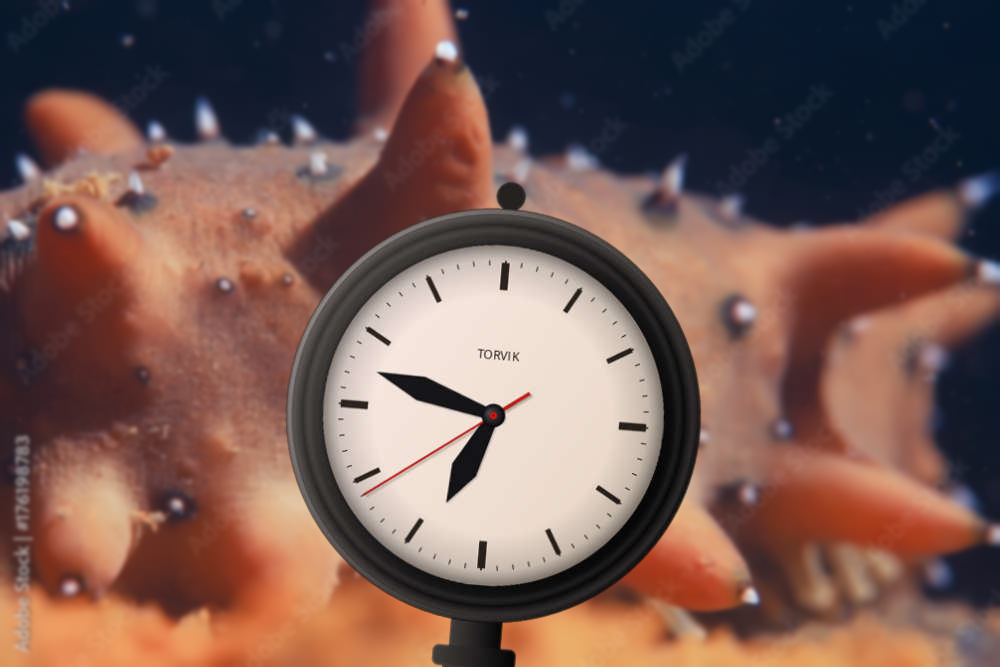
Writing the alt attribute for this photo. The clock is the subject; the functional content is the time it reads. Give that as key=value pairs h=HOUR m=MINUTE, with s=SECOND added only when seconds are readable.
h=6 m=47 s=39
